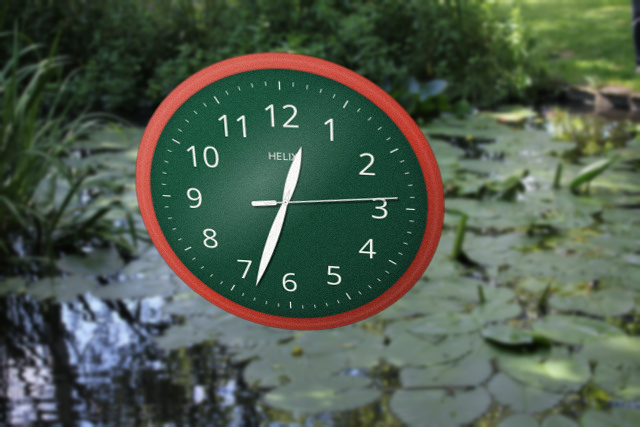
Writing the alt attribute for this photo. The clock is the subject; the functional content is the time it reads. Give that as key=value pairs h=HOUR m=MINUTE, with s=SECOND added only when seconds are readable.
h=12 m=33 s=14
